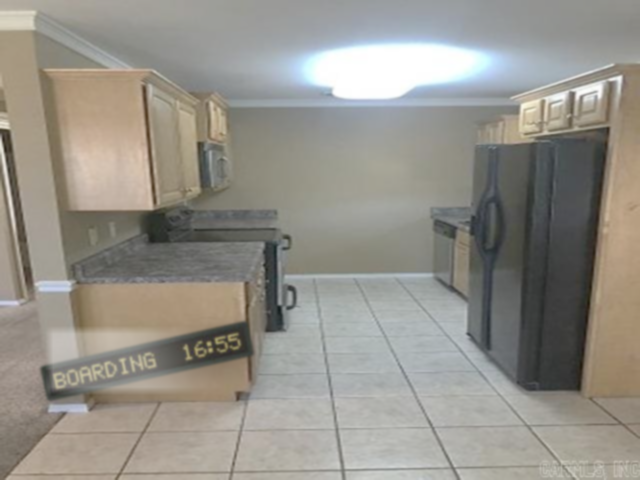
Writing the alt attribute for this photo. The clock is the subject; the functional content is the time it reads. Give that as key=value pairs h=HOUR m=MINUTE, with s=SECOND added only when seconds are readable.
h=16 m=55
